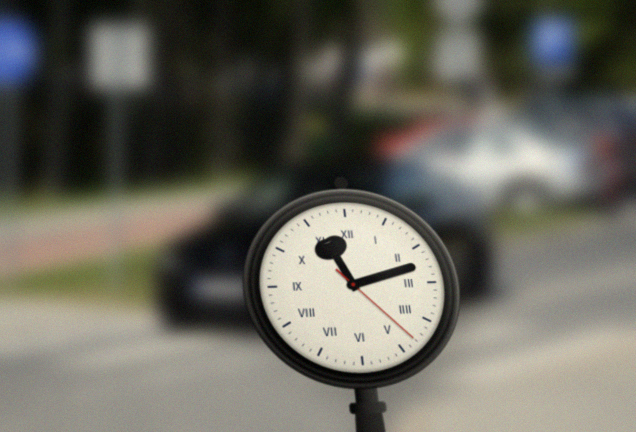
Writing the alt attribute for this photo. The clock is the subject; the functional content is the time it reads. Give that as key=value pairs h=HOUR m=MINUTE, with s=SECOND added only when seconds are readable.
h=11 m=12 s=23
